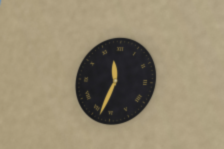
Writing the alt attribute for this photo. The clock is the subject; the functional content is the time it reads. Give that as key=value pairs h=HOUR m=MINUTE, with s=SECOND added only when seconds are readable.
h=11 m=33
